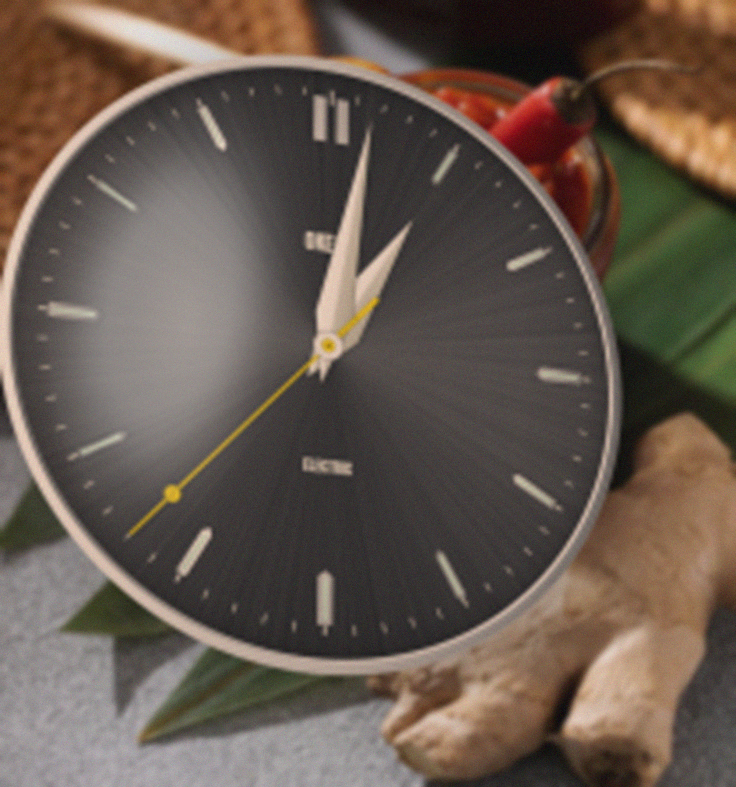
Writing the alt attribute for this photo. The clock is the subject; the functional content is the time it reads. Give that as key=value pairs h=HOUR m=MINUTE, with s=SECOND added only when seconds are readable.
h=1 m=1 s=37
